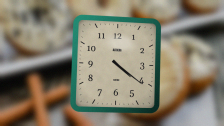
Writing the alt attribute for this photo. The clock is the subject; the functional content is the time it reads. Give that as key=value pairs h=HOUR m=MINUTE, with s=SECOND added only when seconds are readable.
h=4 m=21
